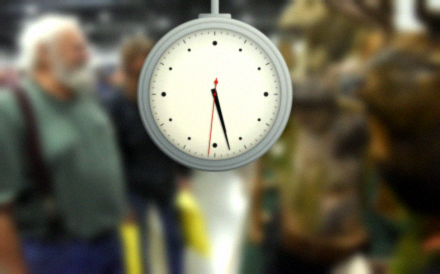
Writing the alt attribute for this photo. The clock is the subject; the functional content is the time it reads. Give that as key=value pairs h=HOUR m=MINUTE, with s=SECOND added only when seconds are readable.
h=5 m=27 s=31
